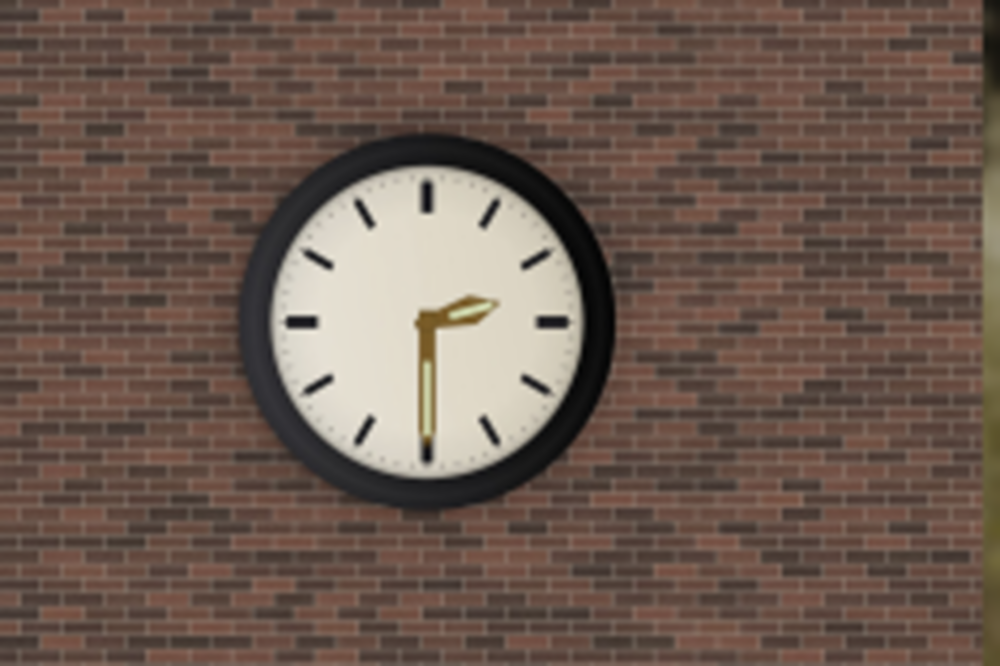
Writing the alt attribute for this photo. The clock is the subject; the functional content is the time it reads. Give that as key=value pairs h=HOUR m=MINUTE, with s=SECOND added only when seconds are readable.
h=2 m=30
